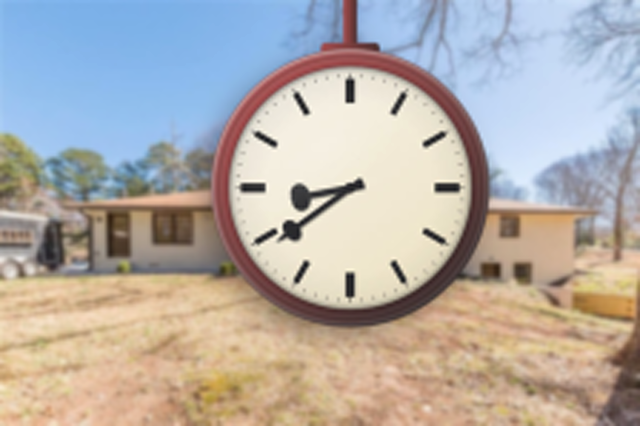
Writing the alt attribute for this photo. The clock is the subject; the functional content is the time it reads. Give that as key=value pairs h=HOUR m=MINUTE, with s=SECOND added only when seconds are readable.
h=8 m=39
